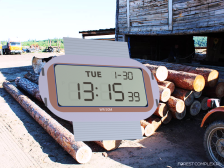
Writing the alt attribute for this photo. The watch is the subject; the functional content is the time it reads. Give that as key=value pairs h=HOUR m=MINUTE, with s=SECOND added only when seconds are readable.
h=13 m=15 s=39
